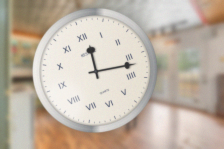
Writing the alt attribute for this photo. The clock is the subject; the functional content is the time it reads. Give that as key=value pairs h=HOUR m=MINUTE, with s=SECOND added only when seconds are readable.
h=12 m=17
